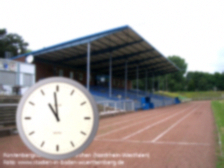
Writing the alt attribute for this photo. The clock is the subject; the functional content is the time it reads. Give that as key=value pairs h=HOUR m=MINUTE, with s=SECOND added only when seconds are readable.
h=10 m=59
